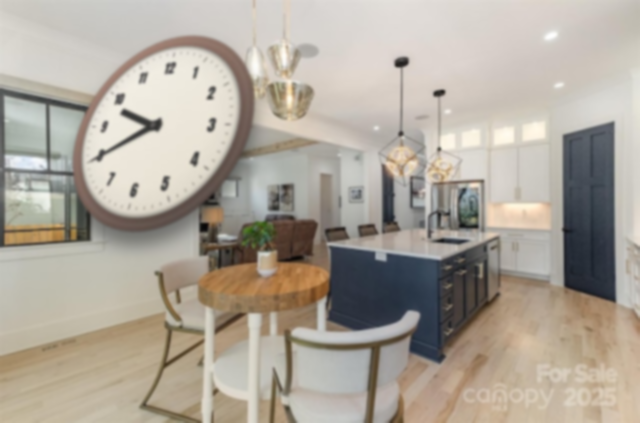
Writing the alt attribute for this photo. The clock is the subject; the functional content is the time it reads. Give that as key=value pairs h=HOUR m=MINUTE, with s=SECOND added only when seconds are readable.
h=9 m=40
